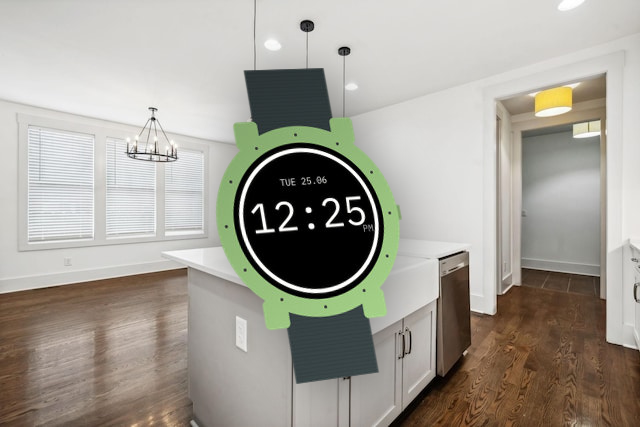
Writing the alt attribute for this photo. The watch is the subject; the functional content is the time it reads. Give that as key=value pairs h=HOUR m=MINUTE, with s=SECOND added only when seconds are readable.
h=12 m=25
